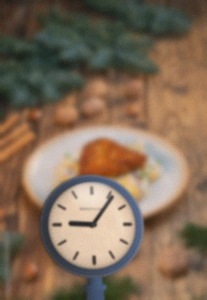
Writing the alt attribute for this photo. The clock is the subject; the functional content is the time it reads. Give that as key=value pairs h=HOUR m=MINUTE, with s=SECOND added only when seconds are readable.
h=9 m=6
